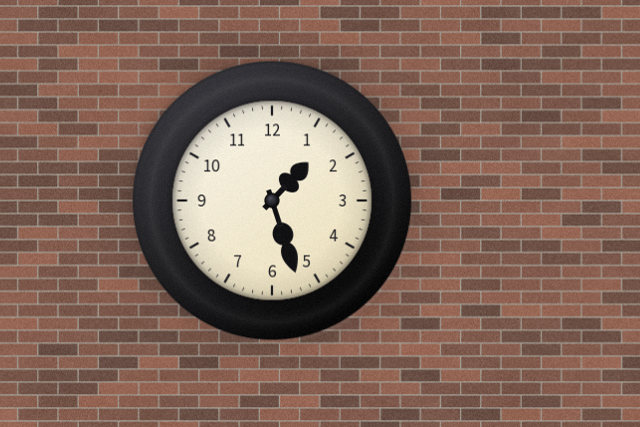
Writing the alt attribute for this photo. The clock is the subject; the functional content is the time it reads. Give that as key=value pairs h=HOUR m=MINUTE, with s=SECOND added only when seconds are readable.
h=1 m=27
